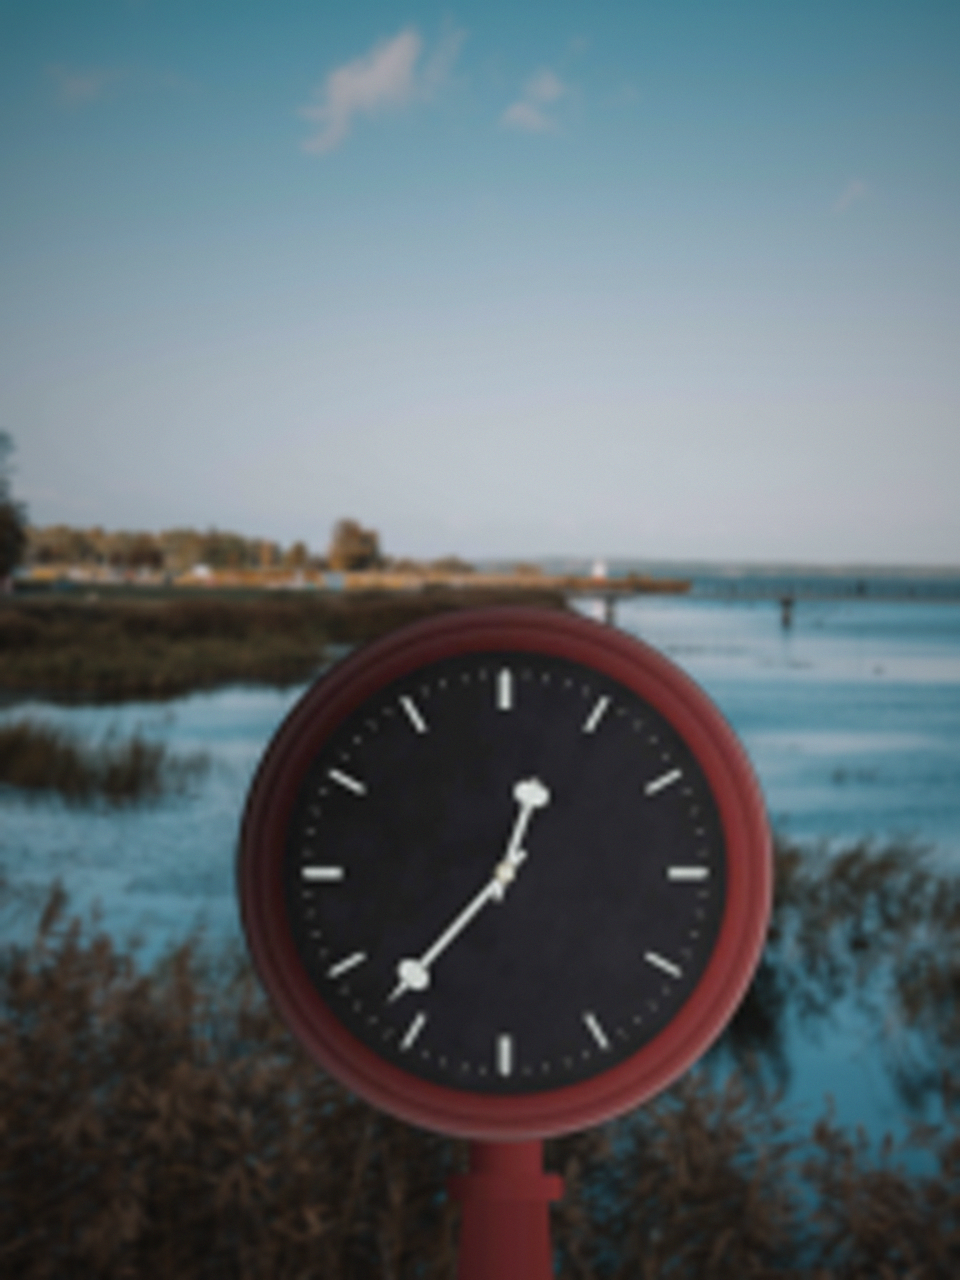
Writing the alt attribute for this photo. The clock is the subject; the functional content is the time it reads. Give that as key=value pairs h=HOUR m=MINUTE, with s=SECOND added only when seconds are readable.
h=12 m=37
